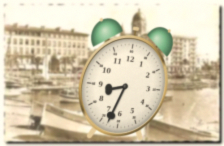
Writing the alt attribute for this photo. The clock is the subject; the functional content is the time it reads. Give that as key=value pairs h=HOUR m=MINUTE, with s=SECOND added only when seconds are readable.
h=8 m=33
